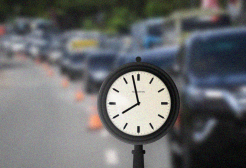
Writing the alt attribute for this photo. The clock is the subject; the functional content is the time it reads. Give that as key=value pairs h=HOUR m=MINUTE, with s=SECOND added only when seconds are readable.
h=7 m=58
